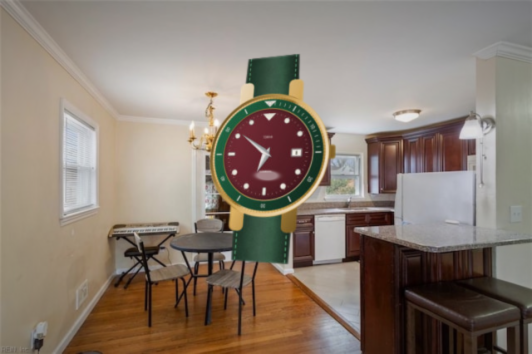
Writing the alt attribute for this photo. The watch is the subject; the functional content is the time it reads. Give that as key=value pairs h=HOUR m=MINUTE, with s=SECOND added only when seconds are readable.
h=6 m=51
